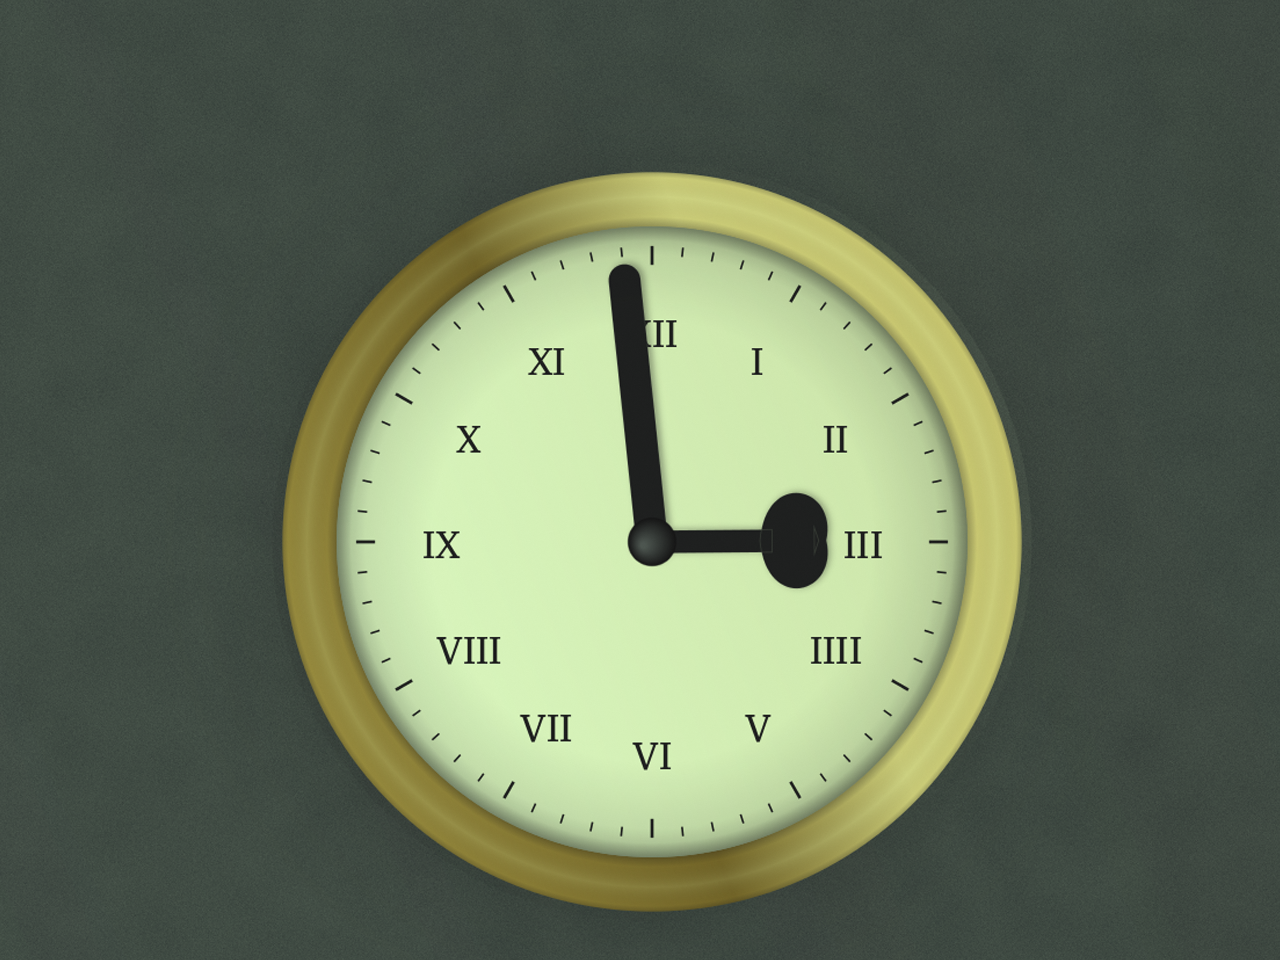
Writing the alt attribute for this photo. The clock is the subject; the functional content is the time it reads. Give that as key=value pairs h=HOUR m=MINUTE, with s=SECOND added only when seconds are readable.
h=2 m=59
